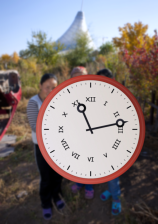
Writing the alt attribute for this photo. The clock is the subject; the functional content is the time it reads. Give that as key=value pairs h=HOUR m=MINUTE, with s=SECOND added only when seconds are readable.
h=11 m=13
